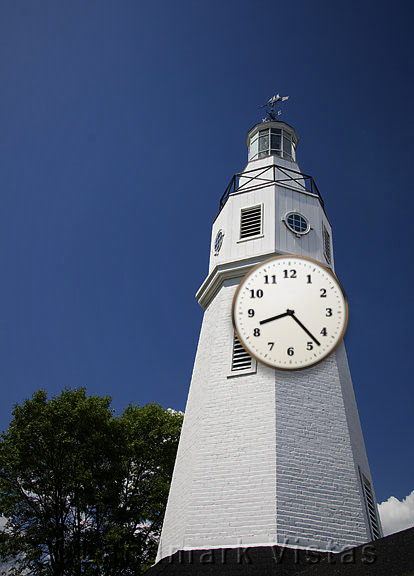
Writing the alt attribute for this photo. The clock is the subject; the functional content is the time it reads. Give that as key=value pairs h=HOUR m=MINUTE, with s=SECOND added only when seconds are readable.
h=8 m=23
